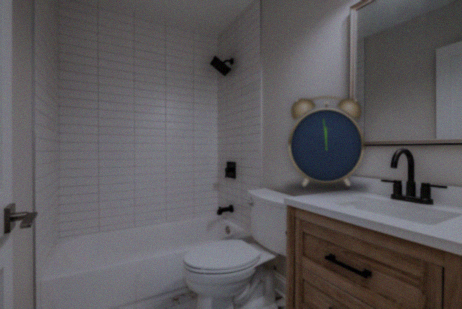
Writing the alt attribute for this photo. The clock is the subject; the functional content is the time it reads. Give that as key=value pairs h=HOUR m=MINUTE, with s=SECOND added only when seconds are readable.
h=11 m=59
